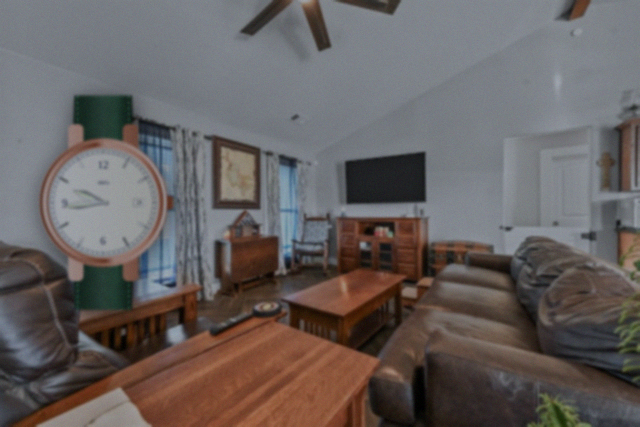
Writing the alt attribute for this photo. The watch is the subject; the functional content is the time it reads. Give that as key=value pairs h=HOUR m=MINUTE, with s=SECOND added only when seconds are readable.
h=9 m=44
